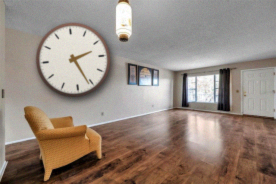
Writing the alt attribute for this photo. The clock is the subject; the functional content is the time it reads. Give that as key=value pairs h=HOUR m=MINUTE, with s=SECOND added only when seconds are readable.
h=2 m=26
